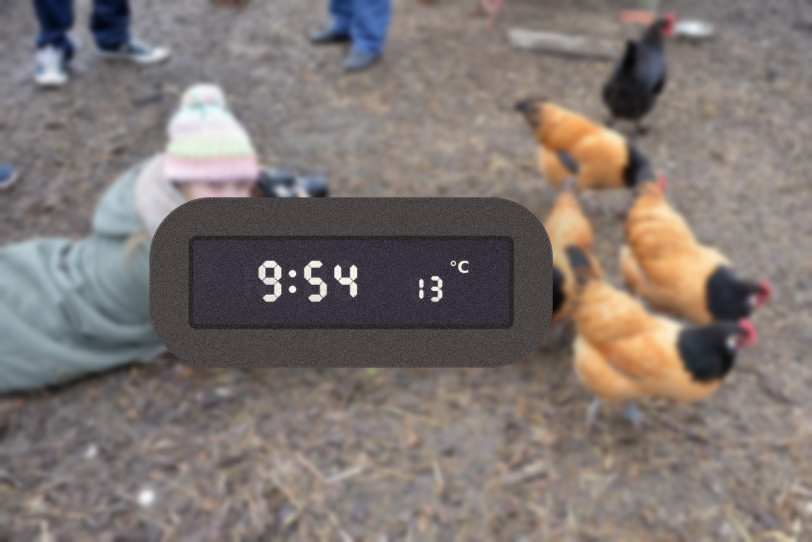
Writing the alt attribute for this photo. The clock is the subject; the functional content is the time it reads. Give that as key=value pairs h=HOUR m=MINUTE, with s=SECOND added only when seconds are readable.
h=9 m=54
